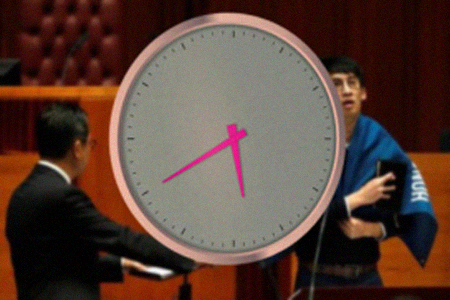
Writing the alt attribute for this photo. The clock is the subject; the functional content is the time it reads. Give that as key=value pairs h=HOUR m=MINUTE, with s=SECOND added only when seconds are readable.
h=5 m=40
